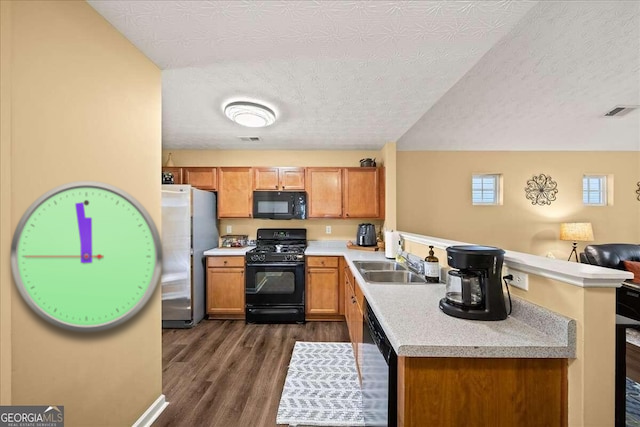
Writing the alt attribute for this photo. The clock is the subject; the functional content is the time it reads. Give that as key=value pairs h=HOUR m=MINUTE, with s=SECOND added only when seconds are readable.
h=11 m=58 s=45
